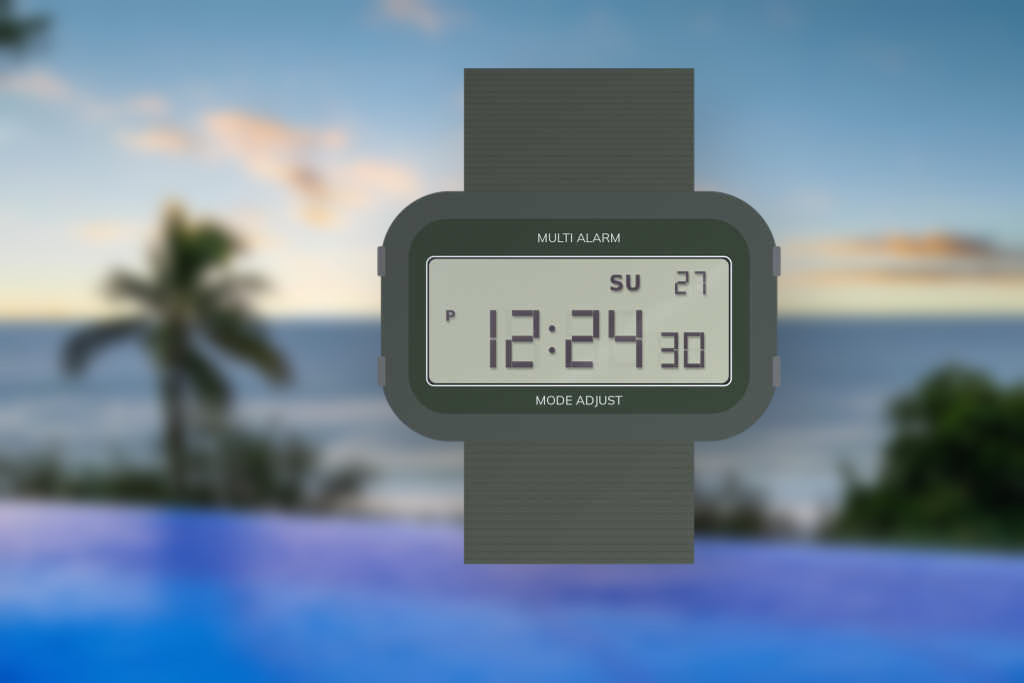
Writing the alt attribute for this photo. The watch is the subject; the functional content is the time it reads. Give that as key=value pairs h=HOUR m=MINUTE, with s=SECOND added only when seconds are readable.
h=12 m=24 s=30
